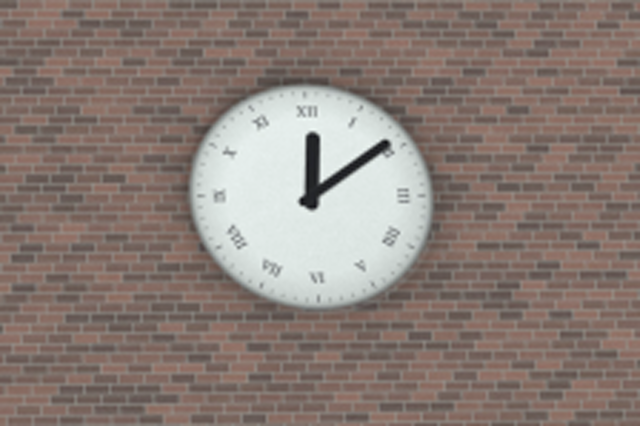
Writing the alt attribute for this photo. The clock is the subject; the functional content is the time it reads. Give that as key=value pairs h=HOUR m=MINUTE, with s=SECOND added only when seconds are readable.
h=12 m=9
